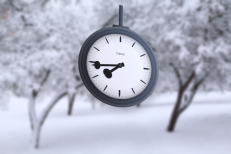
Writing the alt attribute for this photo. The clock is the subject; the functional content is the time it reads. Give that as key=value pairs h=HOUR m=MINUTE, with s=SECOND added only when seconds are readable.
h=7 m=44
